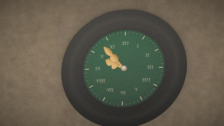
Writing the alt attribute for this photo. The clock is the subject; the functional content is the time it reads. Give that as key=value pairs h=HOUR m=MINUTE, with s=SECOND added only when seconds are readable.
h=9 m=53
